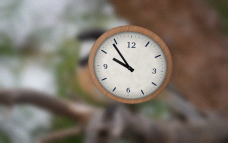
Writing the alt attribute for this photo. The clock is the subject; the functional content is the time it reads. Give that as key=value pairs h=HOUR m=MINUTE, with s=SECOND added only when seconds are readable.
h=9 m=54
